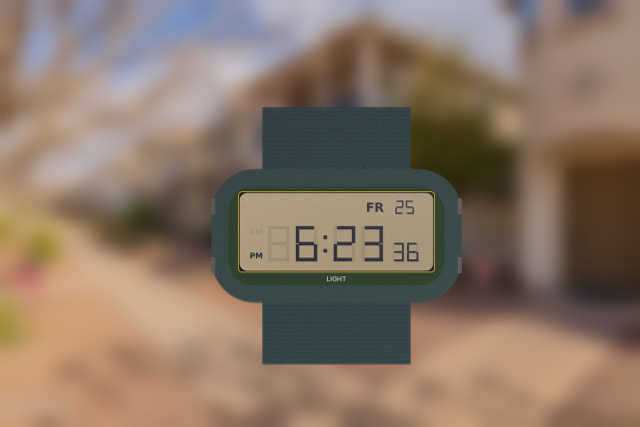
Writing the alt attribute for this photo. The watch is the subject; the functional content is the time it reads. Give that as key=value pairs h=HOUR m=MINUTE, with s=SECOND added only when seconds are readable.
h=6 m=23 s=36
